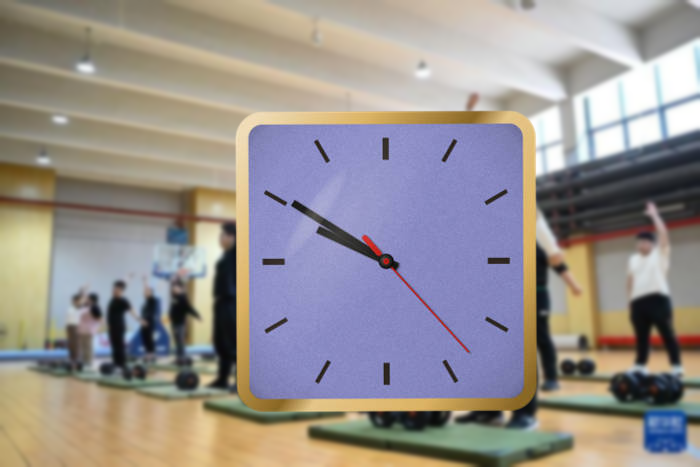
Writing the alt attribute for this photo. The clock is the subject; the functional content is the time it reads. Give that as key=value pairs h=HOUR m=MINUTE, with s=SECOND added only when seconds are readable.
h=9 m=50 s=23
